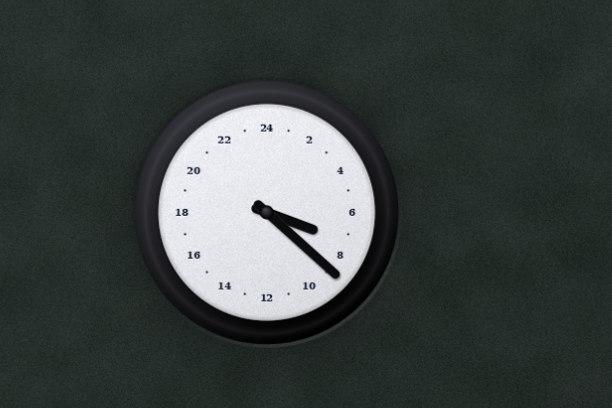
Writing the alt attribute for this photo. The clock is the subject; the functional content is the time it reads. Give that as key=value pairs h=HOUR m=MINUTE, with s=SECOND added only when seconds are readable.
h=7 m=22
